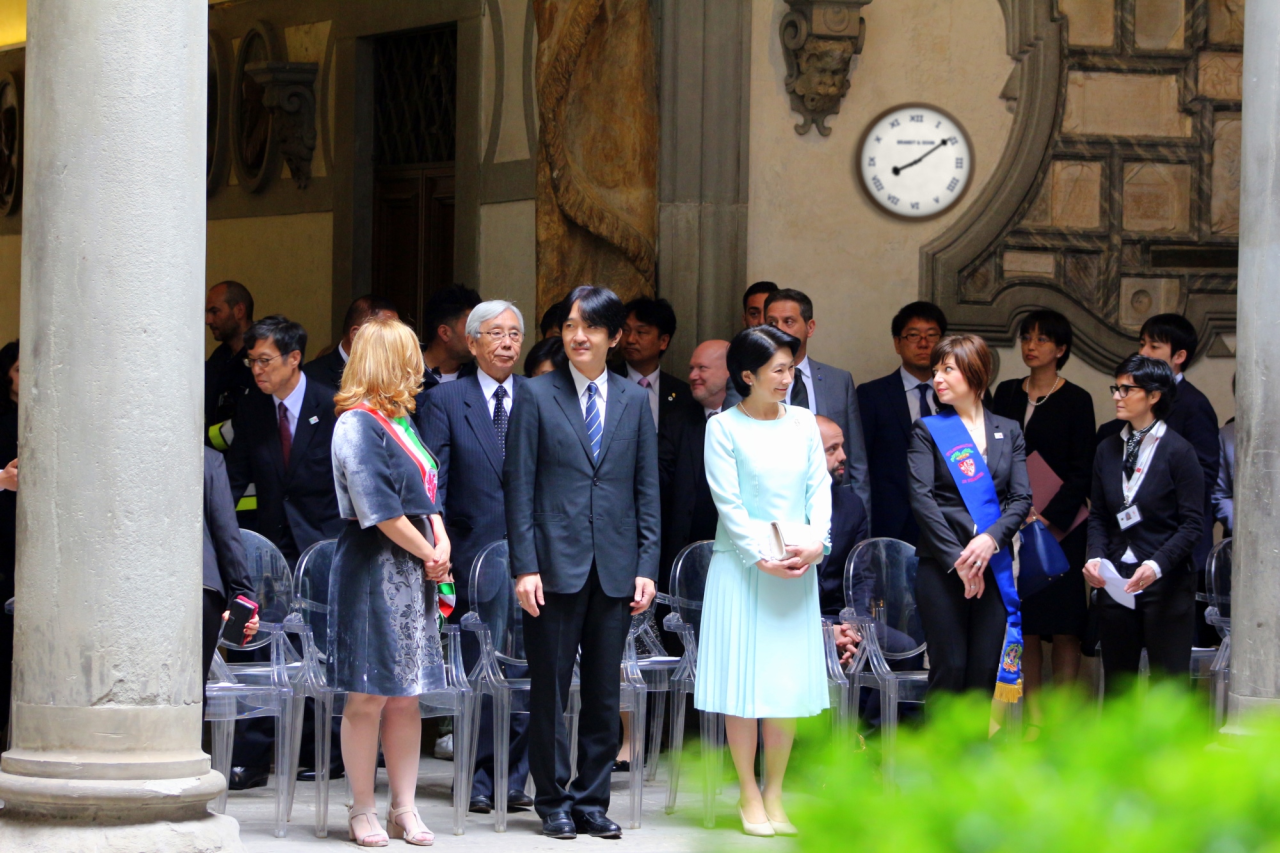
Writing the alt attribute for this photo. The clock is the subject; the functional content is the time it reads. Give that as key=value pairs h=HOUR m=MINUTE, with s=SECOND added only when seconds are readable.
h=8 m=9
